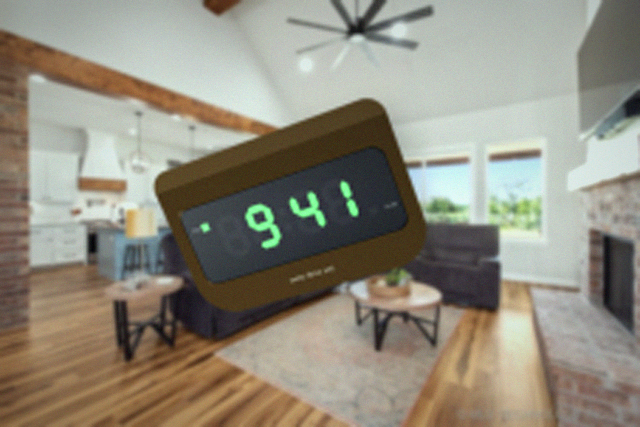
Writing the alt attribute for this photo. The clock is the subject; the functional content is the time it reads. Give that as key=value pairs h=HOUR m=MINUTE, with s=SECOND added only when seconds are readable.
h=9 m=41
